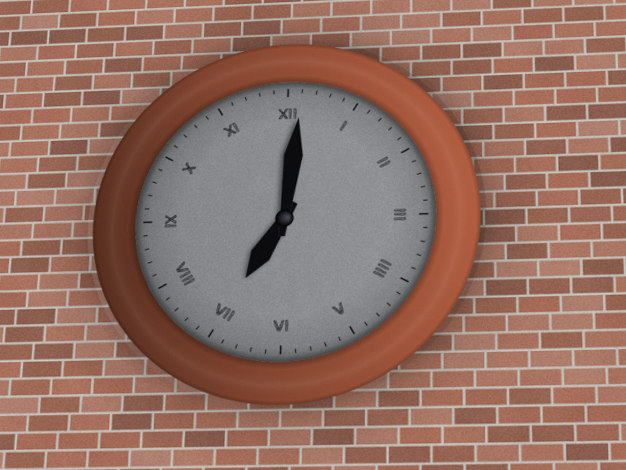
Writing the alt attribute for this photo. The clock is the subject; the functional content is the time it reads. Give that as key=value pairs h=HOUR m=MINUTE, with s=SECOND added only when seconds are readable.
h=7 m=1
